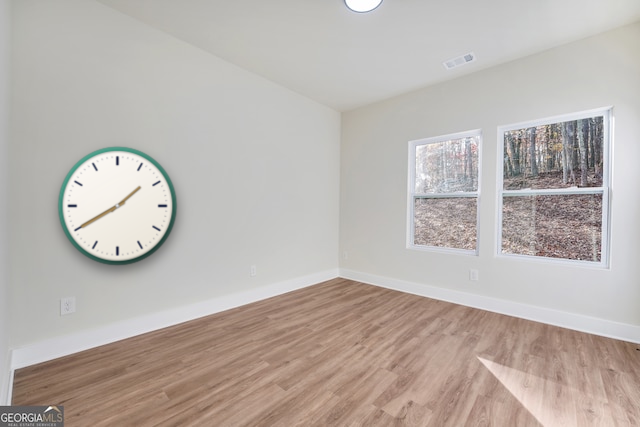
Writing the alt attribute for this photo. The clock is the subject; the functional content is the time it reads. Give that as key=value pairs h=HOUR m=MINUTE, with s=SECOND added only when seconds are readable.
h=1 m=40
